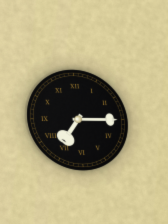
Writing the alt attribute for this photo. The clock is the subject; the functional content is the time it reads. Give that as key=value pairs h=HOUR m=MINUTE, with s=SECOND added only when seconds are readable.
h=7 m=15
